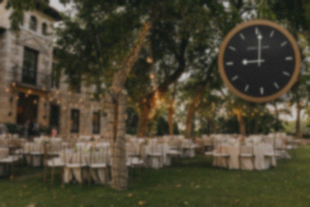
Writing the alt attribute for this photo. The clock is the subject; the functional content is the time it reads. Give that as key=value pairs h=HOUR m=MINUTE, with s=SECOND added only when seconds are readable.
h=9 m=1
